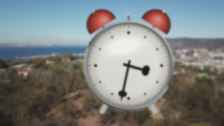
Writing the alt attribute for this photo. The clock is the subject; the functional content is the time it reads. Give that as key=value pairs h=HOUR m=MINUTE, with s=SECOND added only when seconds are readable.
h=3 m=32
